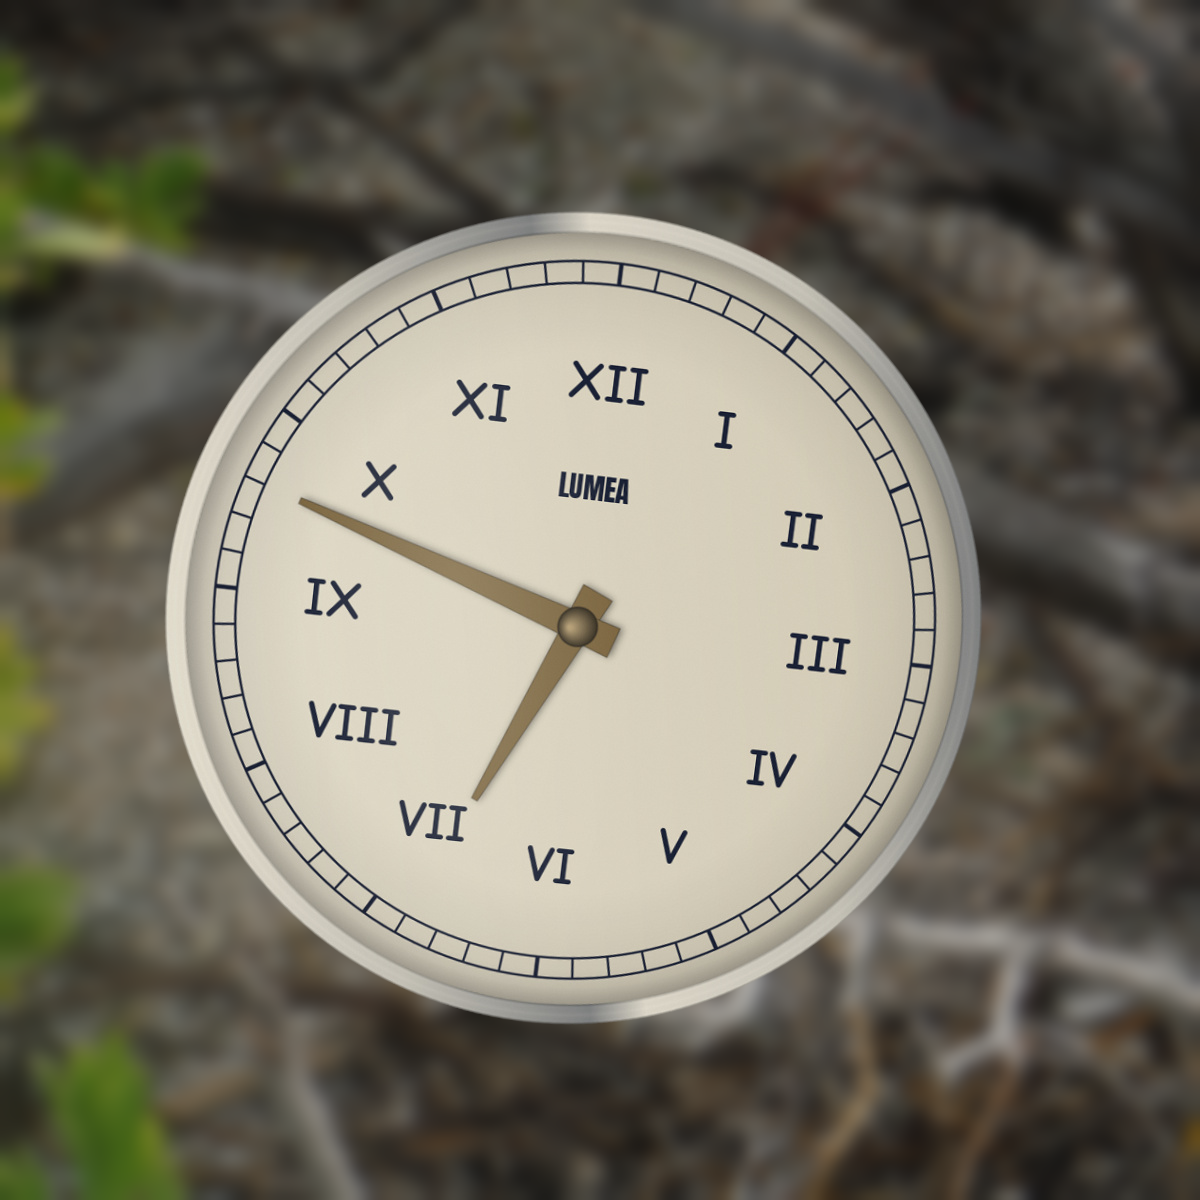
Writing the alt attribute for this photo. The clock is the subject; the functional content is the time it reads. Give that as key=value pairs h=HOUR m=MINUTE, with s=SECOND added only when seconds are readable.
h=6 m=48
